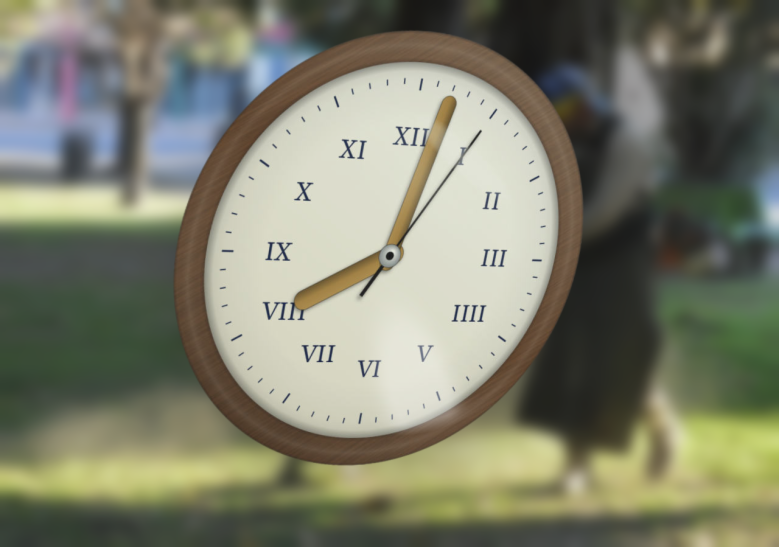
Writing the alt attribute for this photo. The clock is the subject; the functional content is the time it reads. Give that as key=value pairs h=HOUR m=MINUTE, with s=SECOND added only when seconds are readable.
h=8 m=2 s=5
